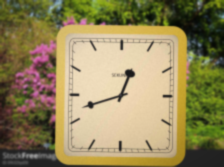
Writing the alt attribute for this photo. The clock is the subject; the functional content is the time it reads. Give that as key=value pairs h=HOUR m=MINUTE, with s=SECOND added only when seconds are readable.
h=12 m=42
